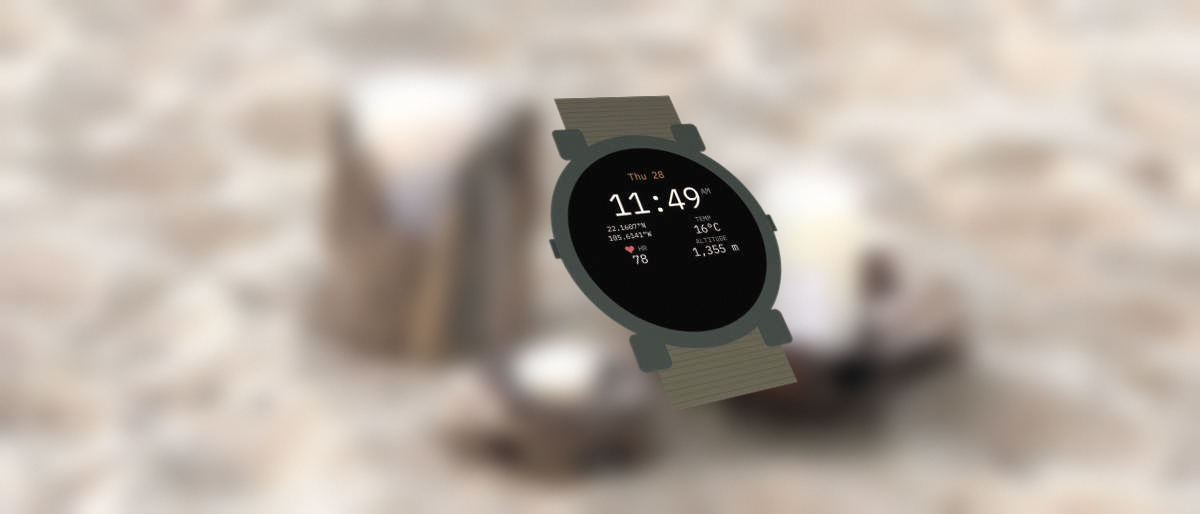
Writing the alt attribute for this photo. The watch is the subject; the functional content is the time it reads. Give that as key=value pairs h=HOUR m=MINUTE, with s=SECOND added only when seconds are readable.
h=11 m=49
